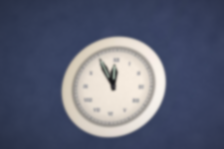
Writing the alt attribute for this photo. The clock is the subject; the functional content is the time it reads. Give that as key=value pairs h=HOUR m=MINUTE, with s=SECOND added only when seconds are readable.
h=11 m=55
